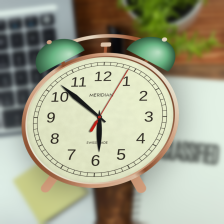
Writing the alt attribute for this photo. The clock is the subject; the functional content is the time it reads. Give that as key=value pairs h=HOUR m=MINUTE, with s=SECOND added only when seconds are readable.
h=5 m=52 s=4
